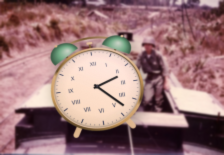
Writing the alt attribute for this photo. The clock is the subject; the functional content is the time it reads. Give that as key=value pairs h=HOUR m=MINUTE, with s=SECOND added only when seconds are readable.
h=2 m=23
